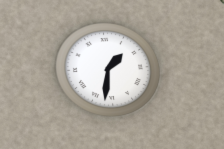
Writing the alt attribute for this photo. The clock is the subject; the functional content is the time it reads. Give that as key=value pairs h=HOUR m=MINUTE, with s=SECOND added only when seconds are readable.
h=1 m=32
